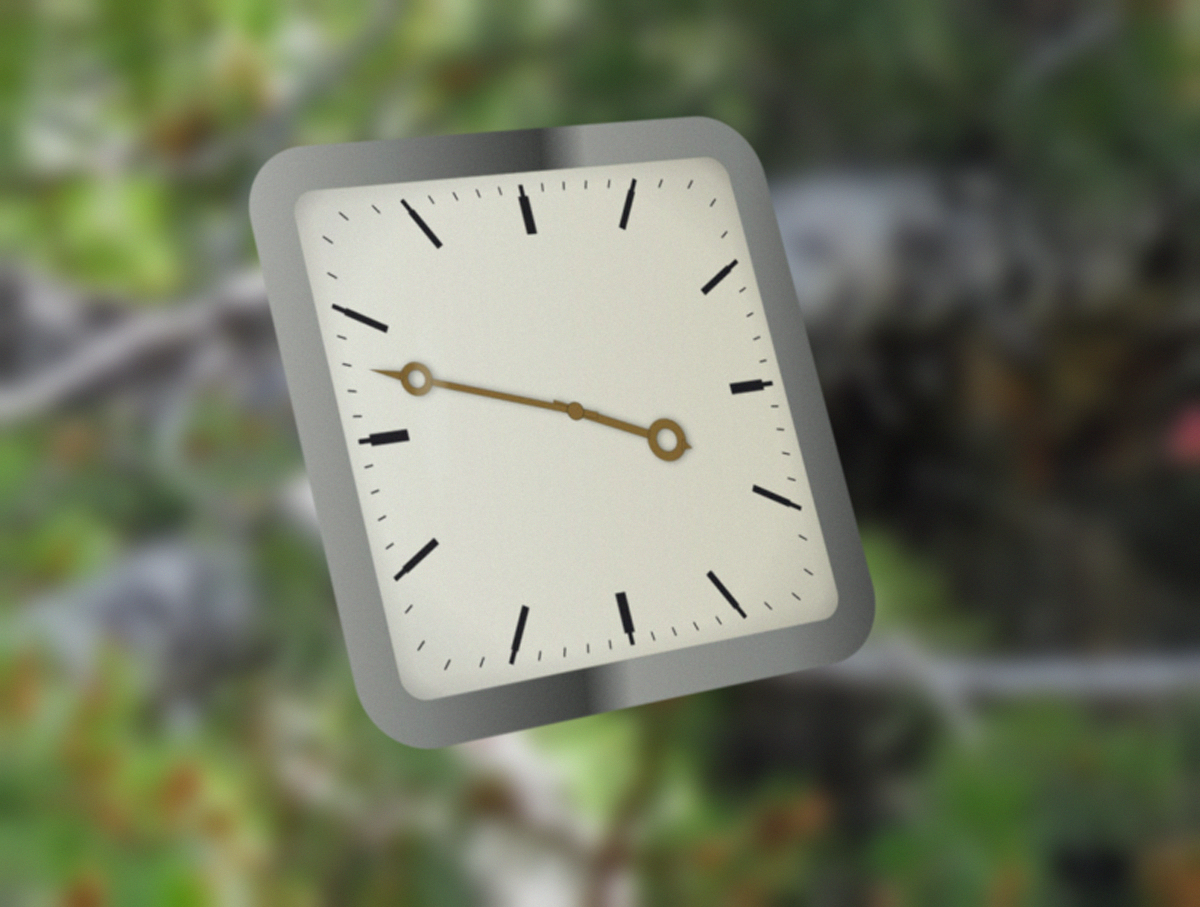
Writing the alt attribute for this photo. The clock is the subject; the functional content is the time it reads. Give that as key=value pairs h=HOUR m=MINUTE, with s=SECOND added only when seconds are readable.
h=3 m=48
